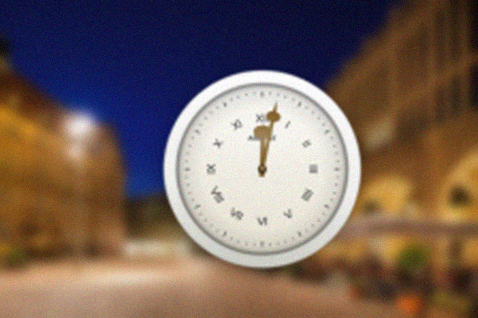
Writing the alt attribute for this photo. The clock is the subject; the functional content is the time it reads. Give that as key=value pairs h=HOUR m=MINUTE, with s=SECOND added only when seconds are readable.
h=12 m=2
